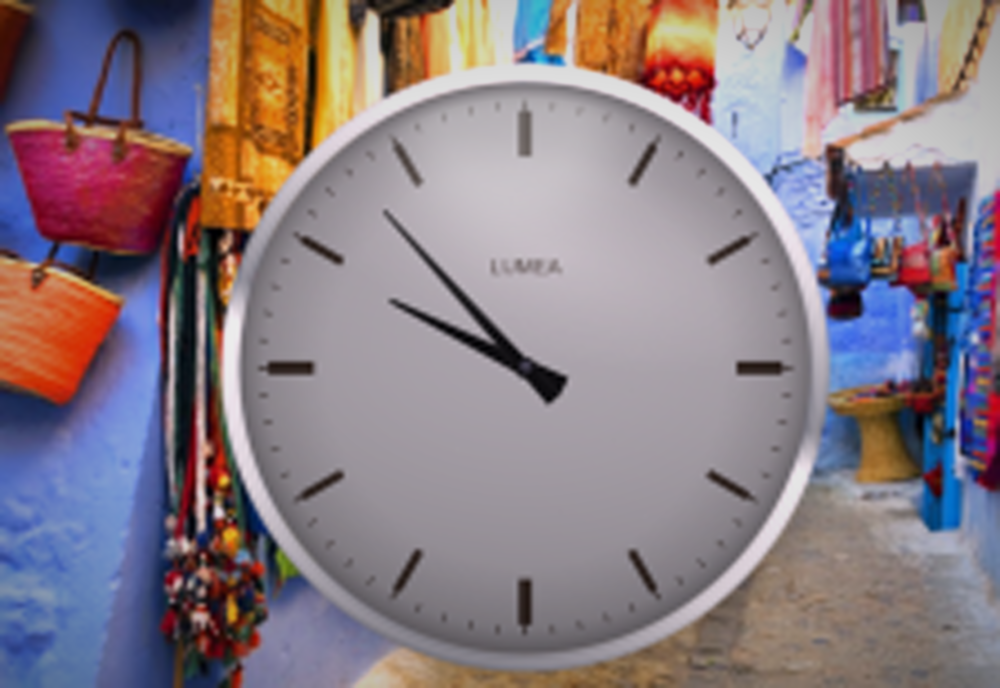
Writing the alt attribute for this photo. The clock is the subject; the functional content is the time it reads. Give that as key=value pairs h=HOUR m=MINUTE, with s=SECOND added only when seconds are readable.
h=9 m=53
